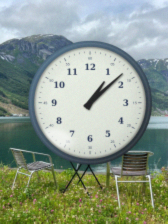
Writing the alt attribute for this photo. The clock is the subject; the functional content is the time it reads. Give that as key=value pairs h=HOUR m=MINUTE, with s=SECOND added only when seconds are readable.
h=1 m=8
